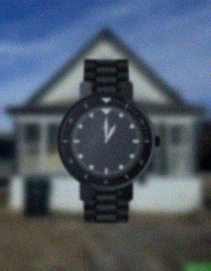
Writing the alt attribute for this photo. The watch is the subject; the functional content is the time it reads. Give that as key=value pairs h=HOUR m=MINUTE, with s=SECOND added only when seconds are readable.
h=1 m=0
